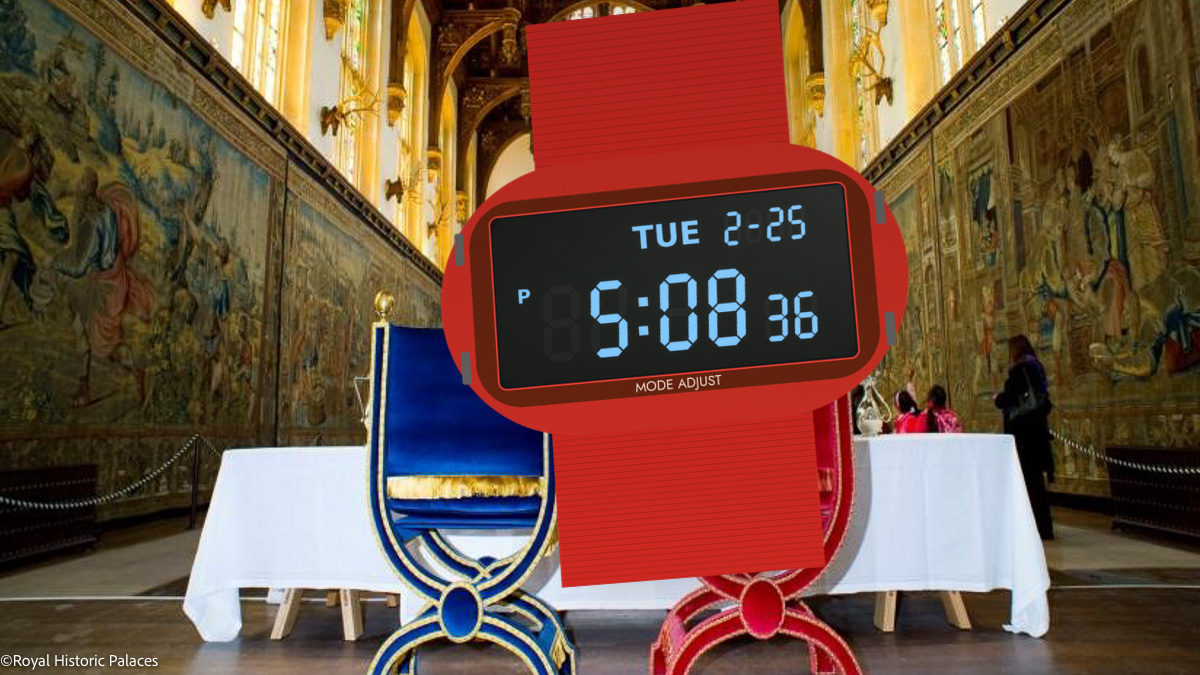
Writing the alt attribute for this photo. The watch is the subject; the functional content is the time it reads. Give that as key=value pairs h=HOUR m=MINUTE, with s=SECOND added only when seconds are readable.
h=5 m=8 s=36
